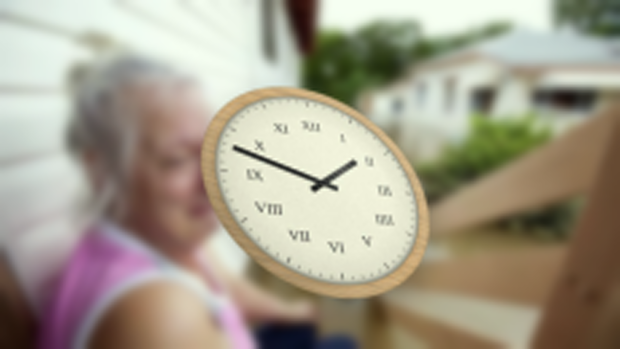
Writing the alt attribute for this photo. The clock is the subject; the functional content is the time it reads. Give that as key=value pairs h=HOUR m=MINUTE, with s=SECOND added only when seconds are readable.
h=1 m=48
